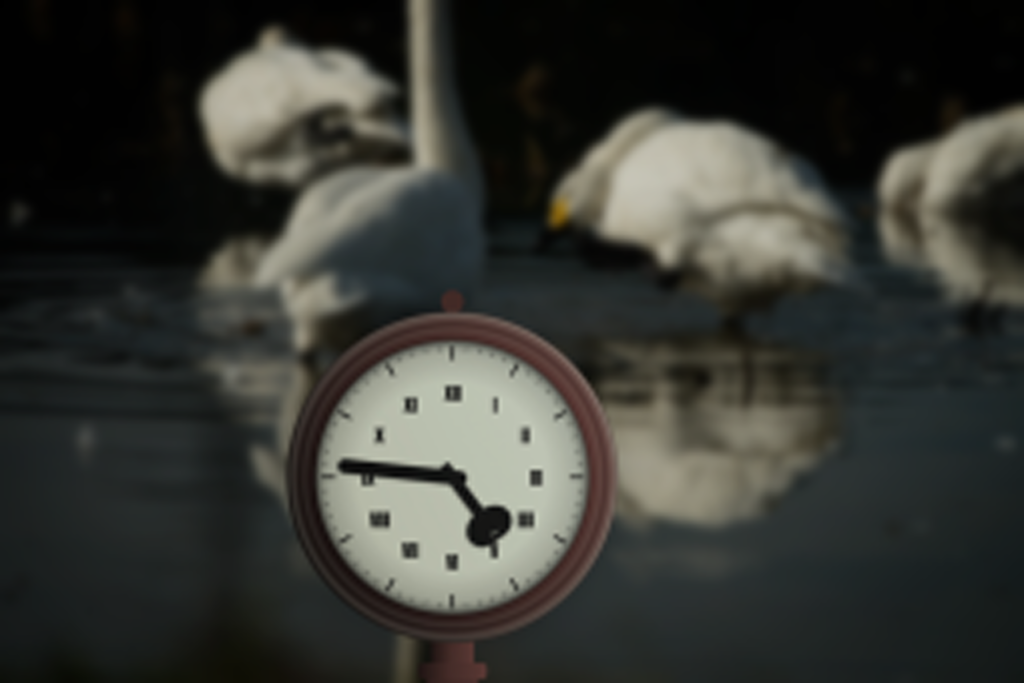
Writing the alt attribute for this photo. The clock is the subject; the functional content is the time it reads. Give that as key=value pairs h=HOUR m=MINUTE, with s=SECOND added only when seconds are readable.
h=4 m=46
